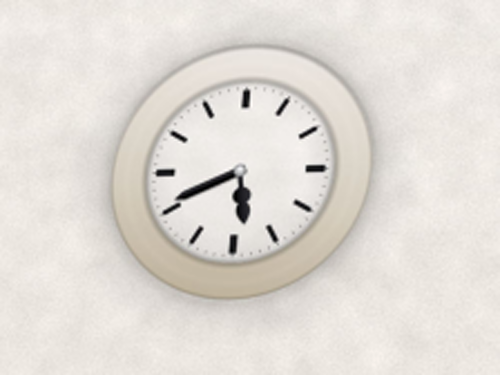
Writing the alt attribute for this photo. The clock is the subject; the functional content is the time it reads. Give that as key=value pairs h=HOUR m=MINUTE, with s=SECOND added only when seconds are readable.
h=5 m=41
